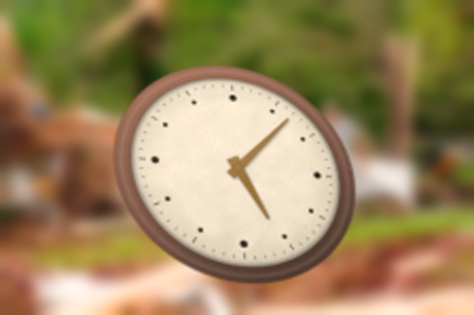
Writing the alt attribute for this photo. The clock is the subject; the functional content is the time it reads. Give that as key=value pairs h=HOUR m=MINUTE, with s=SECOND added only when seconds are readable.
h=5 m=7
